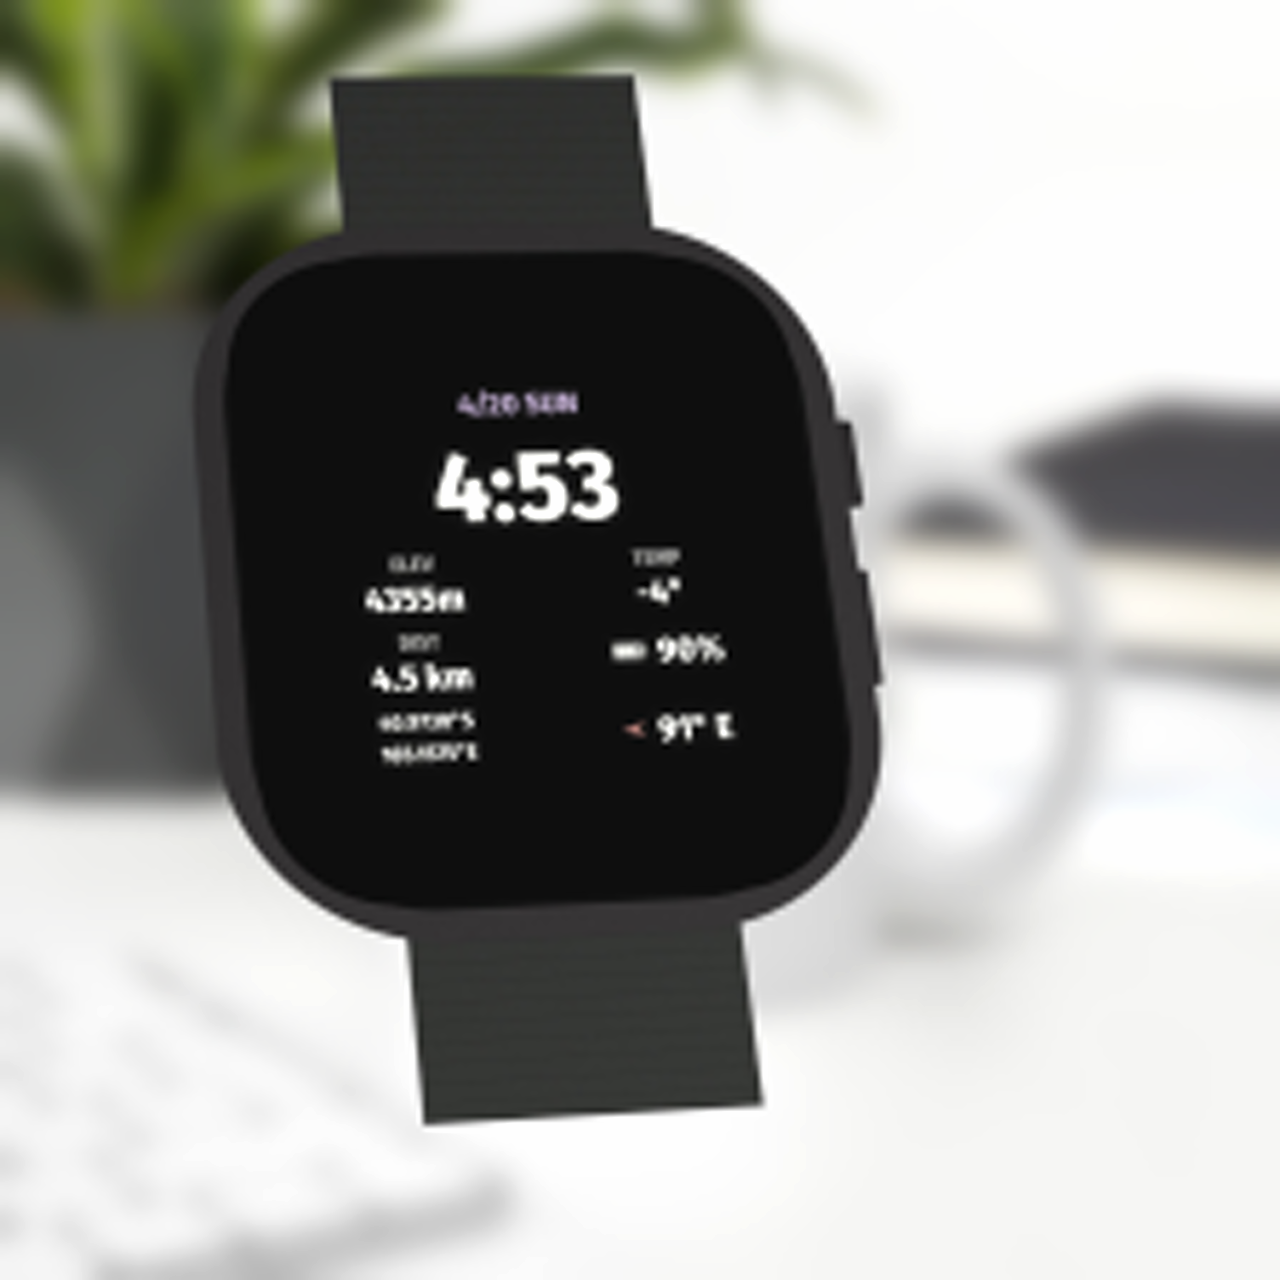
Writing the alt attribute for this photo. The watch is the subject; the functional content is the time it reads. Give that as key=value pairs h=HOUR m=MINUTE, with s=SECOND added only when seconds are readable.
h=4 m=53
